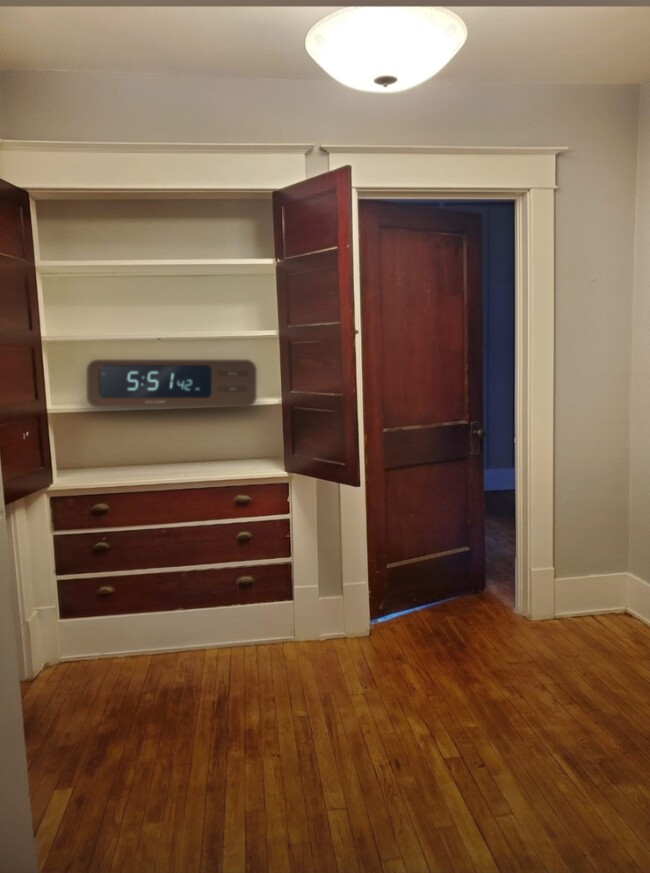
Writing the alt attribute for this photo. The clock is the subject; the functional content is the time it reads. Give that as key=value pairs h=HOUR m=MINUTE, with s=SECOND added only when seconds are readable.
h=5 m=51
